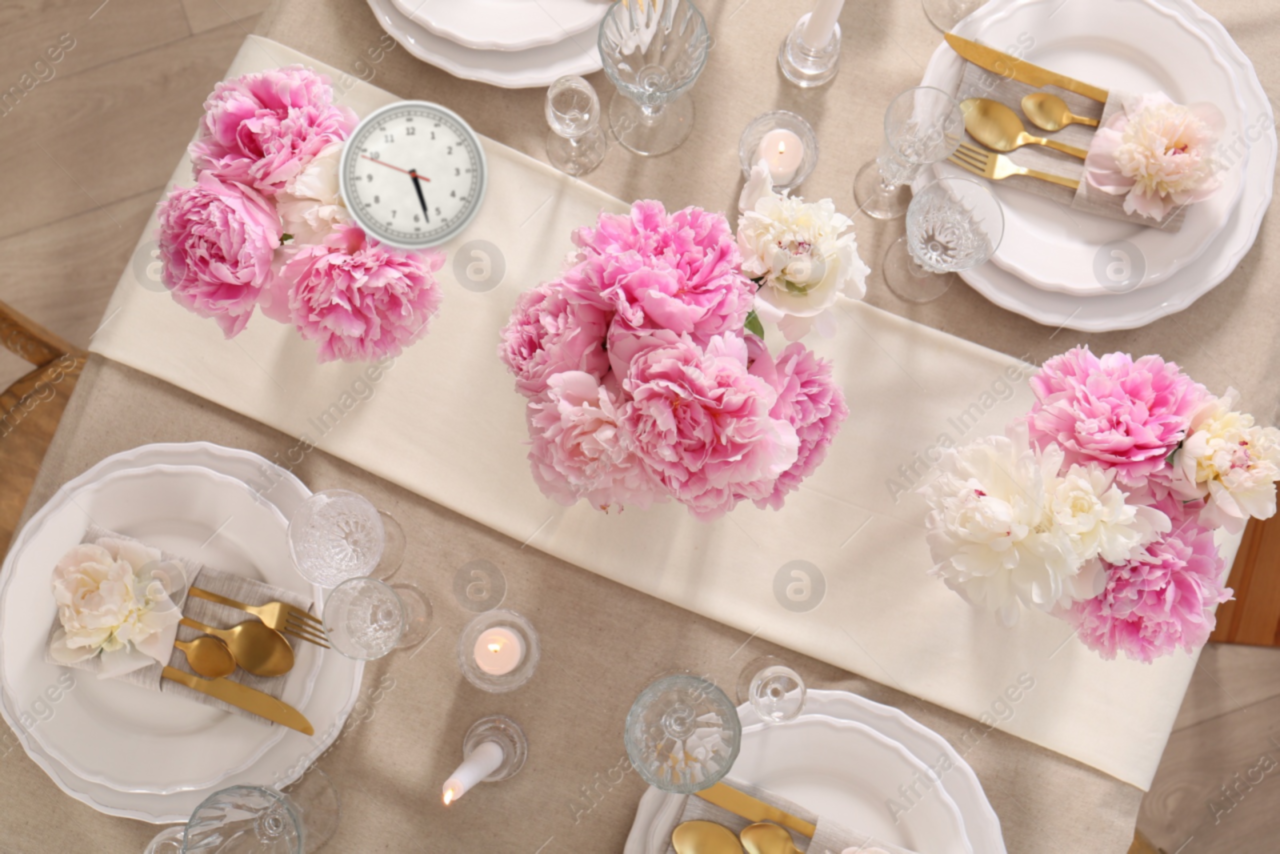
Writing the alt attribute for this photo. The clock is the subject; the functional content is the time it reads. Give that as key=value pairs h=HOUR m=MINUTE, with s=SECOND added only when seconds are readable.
h=5 m=27 s=49
